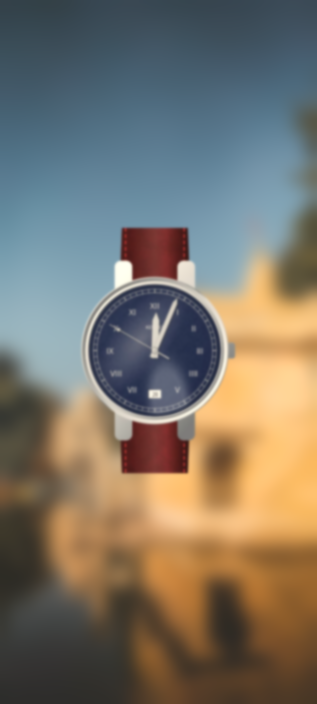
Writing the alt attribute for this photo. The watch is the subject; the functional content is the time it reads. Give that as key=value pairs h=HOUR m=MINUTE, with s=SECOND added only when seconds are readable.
h=12 m=3 s=50
